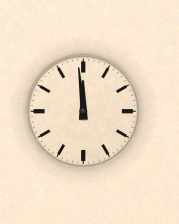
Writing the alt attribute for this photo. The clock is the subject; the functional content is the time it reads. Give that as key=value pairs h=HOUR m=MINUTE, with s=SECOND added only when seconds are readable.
h=11 m=59
